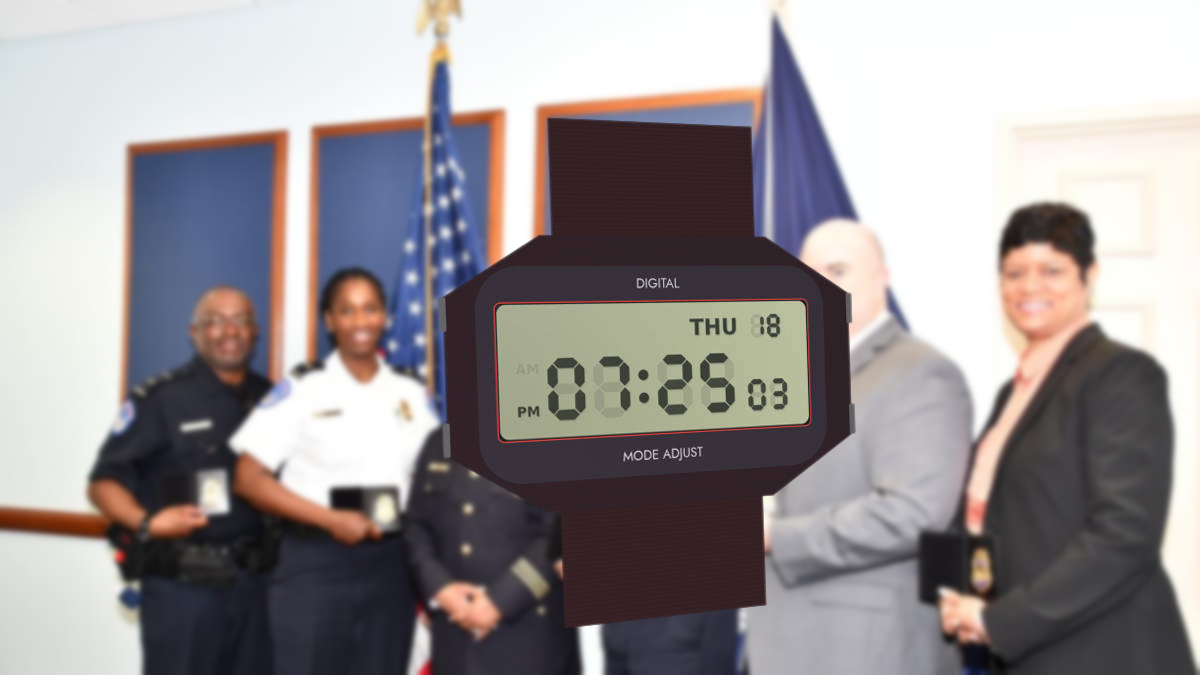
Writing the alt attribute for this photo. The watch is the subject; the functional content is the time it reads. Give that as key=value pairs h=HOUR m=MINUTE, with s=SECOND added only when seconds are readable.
h=7 m=25 s=3
